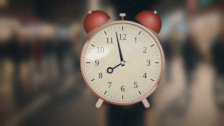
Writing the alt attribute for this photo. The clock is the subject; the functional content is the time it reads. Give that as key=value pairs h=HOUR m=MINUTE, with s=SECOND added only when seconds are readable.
h=7 m=58
